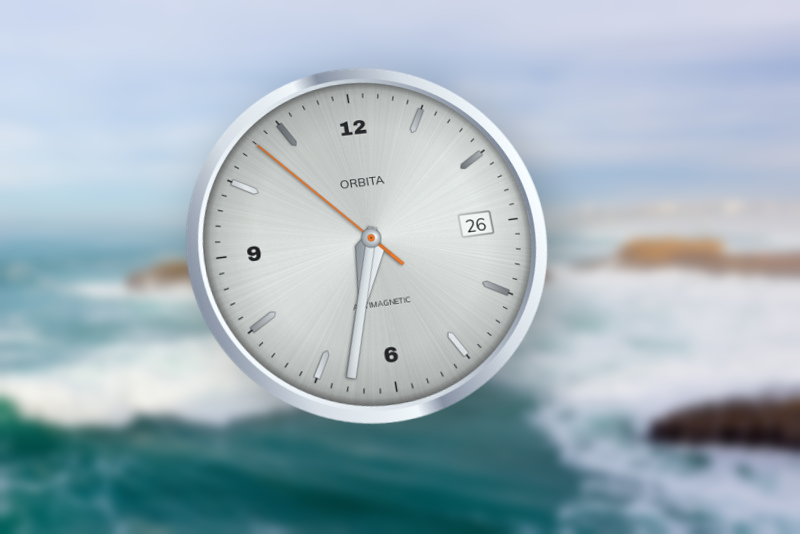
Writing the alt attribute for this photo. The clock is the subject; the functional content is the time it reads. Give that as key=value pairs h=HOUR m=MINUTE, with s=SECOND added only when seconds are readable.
h=6 m=32 s=53
